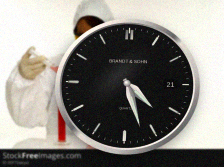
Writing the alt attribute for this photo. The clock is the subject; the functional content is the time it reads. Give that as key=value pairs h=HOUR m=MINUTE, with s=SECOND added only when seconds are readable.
h=4 m=27
